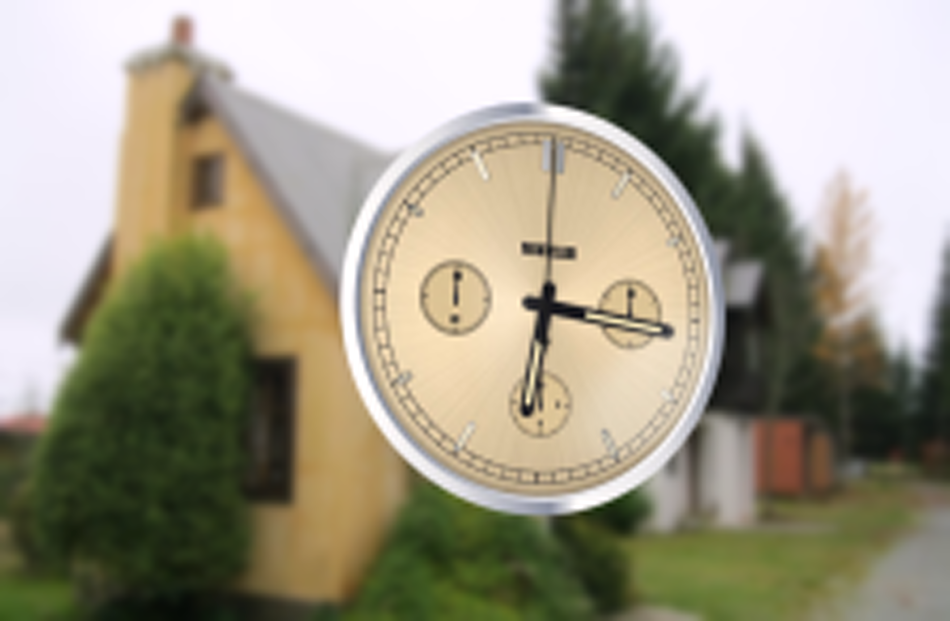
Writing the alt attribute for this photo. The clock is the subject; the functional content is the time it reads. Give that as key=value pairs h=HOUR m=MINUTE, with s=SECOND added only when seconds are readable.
h=6 m=16
